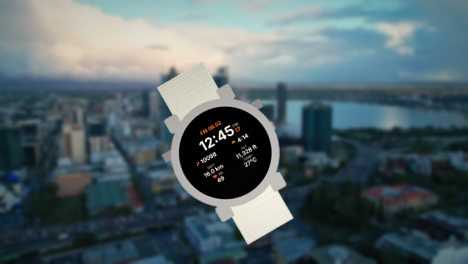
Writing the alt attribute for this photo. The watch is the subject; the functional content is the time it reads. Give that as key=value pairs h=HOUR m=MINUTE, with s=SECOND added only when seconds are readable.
h=12 m=45
